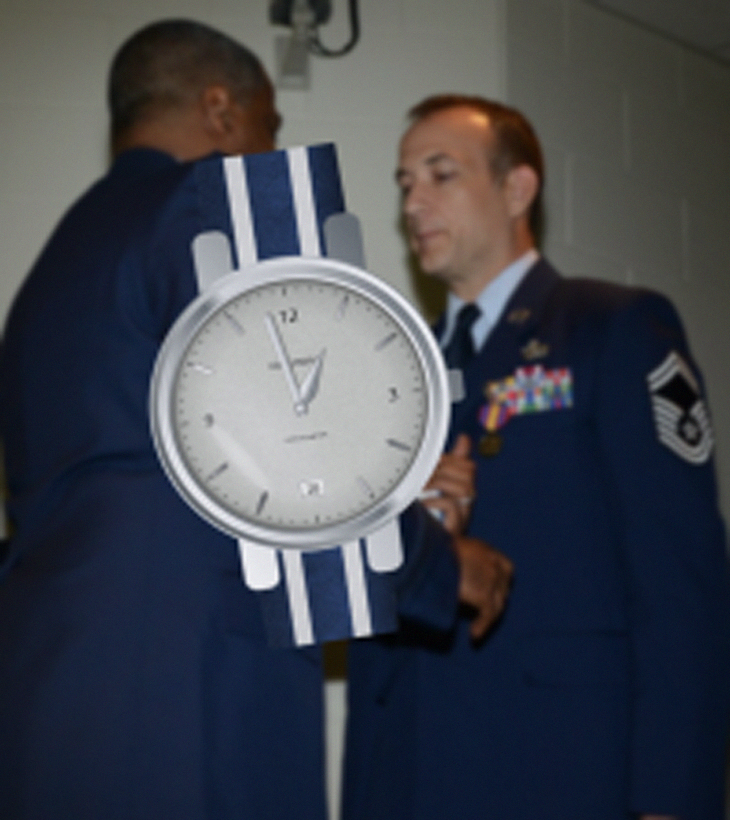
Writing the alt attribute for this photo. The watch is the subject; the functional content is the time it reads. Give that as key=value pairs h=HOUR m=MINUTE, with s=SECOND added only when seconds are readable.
h=12 m=58
